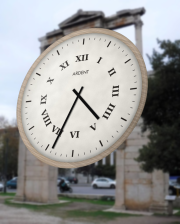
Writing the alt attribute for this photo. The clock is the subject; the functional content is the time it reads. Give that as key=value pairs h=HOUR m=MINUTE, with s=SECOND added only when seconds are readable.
h=4 m=34
